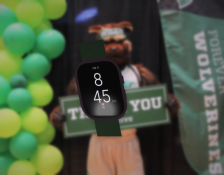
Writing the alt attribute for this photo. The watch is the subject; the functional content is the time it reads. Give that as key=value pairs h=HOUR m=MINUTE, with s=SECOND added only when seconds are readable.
h=8 m=45
